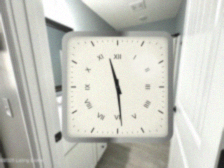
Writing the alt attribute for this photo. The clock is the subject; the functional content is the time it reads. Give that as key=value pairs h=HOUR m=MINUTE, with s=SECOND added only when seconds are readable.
h=11 m=29
